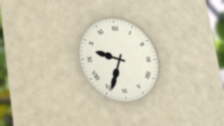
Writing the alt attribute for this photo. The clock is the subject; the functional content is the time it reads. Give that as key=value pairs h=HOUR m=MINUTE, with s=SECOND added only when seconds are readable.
h=9 m=34
